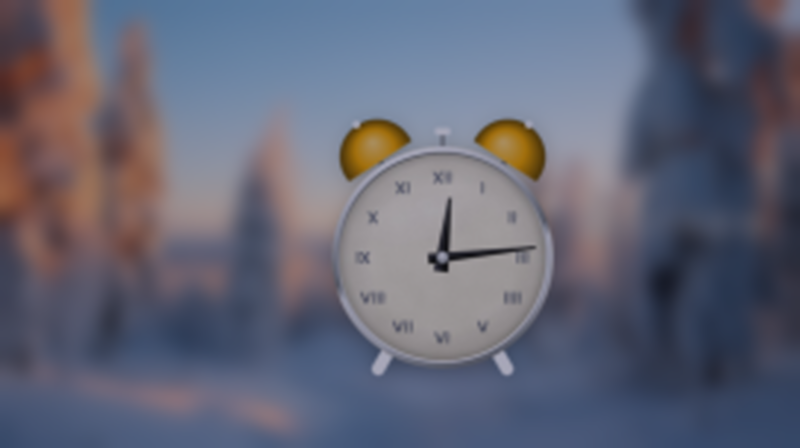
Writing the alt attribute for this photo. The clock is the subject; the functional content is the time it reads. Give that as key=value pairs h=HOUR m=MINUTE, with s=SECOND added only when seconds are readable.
h=12 m=14
